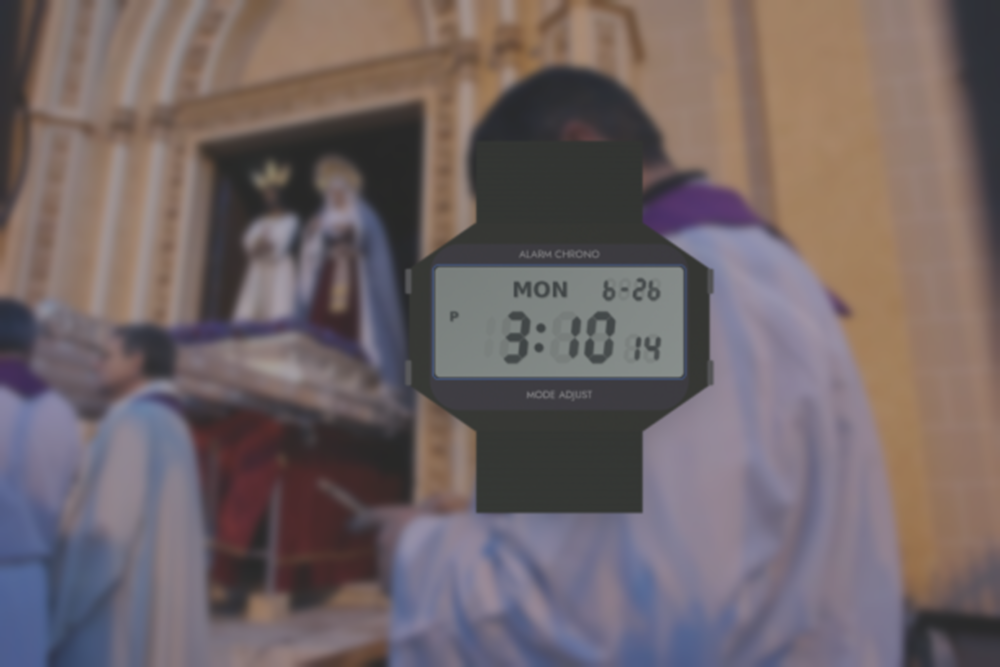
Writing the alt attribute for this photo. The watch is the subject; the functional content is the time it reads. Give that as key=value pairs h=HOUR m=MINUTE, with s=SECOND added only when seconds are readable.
h=3 m=10 s=14
